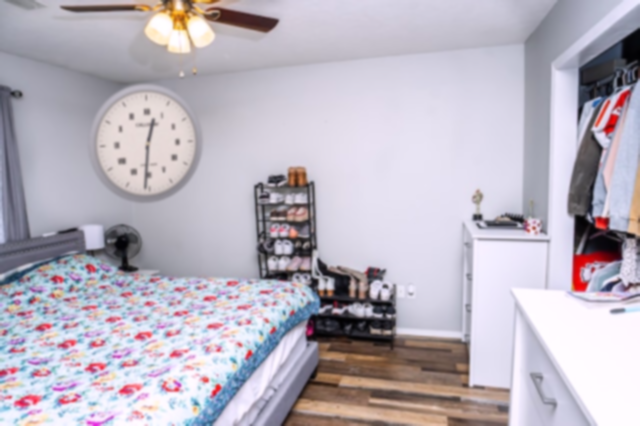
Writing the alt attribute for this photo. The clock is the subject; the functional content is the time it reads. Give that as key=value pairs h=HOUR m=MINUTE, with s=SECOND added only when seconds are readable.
h=12 m=31
